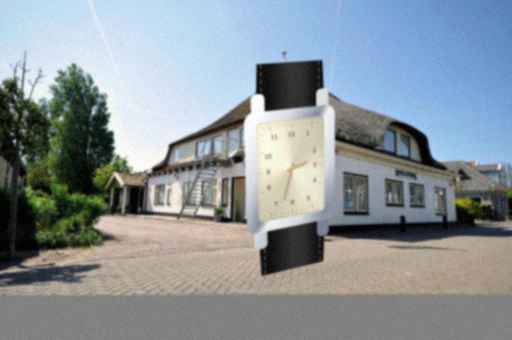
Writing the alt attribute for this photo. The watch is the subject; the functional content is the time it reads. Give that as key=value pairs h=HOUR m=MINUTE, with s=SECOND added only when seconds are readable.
h=2 m=33
